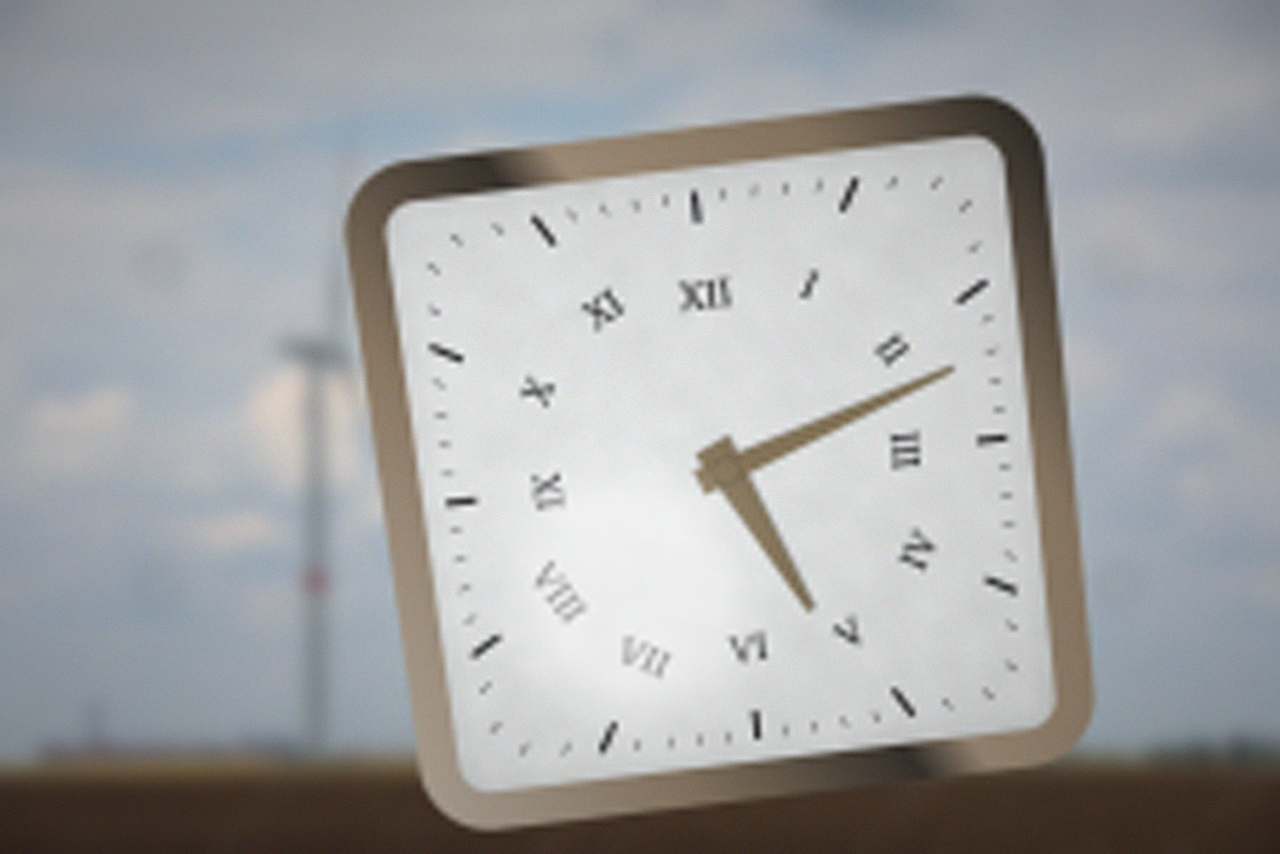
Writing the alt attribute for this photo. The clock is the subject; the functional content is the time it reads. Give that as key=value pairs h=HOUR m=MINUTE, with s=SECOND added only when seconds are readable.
h=5 m=12
